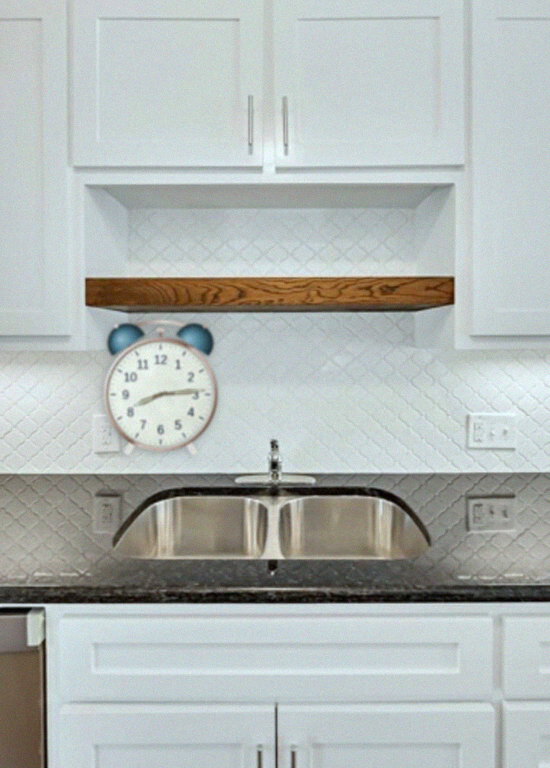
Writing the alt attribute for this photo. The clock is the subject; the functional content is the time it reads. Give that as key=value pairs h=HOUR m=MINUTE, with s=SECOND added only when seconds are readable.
h=8 m=14
